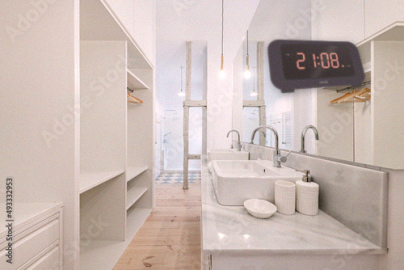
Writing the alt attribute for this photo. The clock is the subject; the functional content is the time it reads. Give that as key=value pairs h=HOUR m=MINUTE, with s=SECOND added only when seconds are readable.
h=21 m=8
